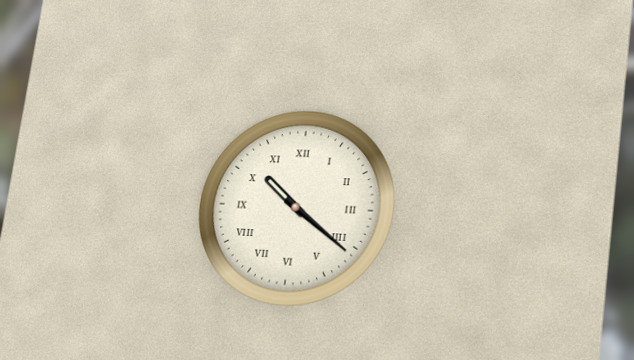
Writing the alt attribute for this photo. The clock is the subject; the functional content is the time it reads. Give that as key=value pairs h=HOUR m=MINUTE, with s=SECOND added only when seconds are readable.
h=10 m=21
